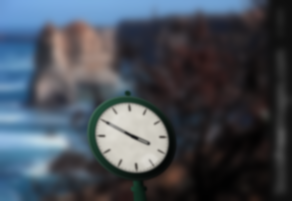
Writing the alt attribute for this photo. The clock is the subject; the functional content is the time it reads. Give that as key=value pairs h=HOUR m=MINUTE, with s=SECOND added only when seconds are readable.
h=3 m=50
